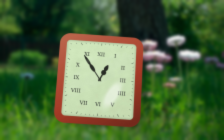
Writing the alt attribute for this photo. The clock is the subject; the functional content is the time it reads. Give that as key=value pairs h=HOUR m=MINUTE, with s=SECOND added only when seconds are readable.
h=12 m=54
